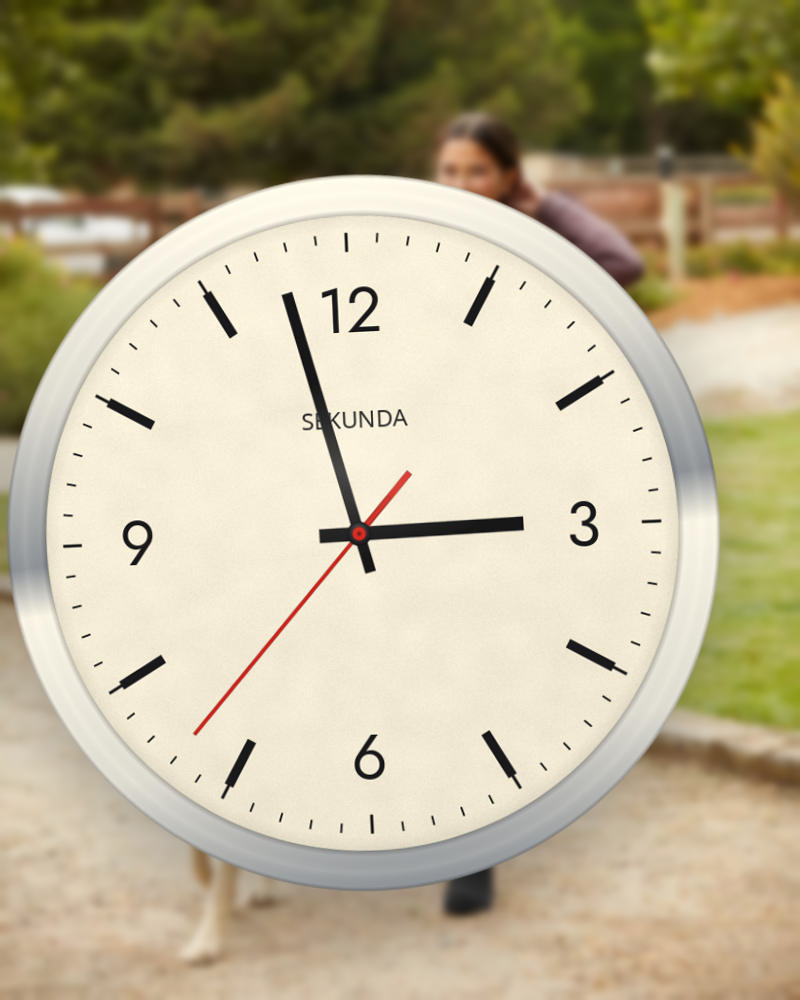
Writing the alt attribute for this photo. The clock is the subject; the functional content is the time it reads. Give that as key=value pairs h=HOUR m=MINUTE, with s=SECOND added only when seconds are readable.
h=2 m=57 s=37
